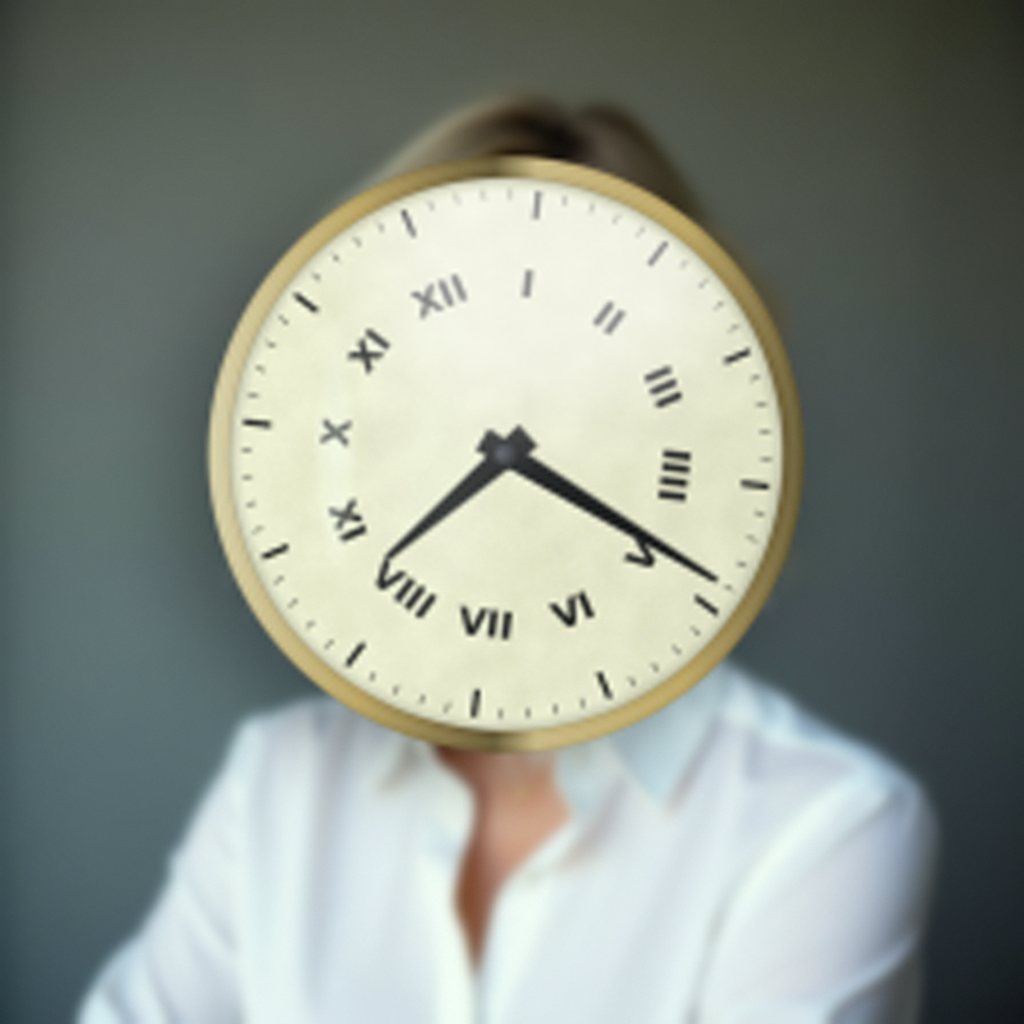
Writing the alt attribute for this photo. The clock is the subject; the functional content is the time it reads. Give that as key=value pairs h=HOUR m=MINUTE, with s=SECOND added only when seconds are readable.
h=8 m=24
